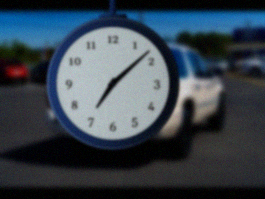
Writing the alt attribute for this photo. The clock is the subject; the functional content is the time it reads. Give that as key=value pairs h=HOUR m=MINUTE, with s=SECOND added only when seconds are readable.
h=7 m=8
